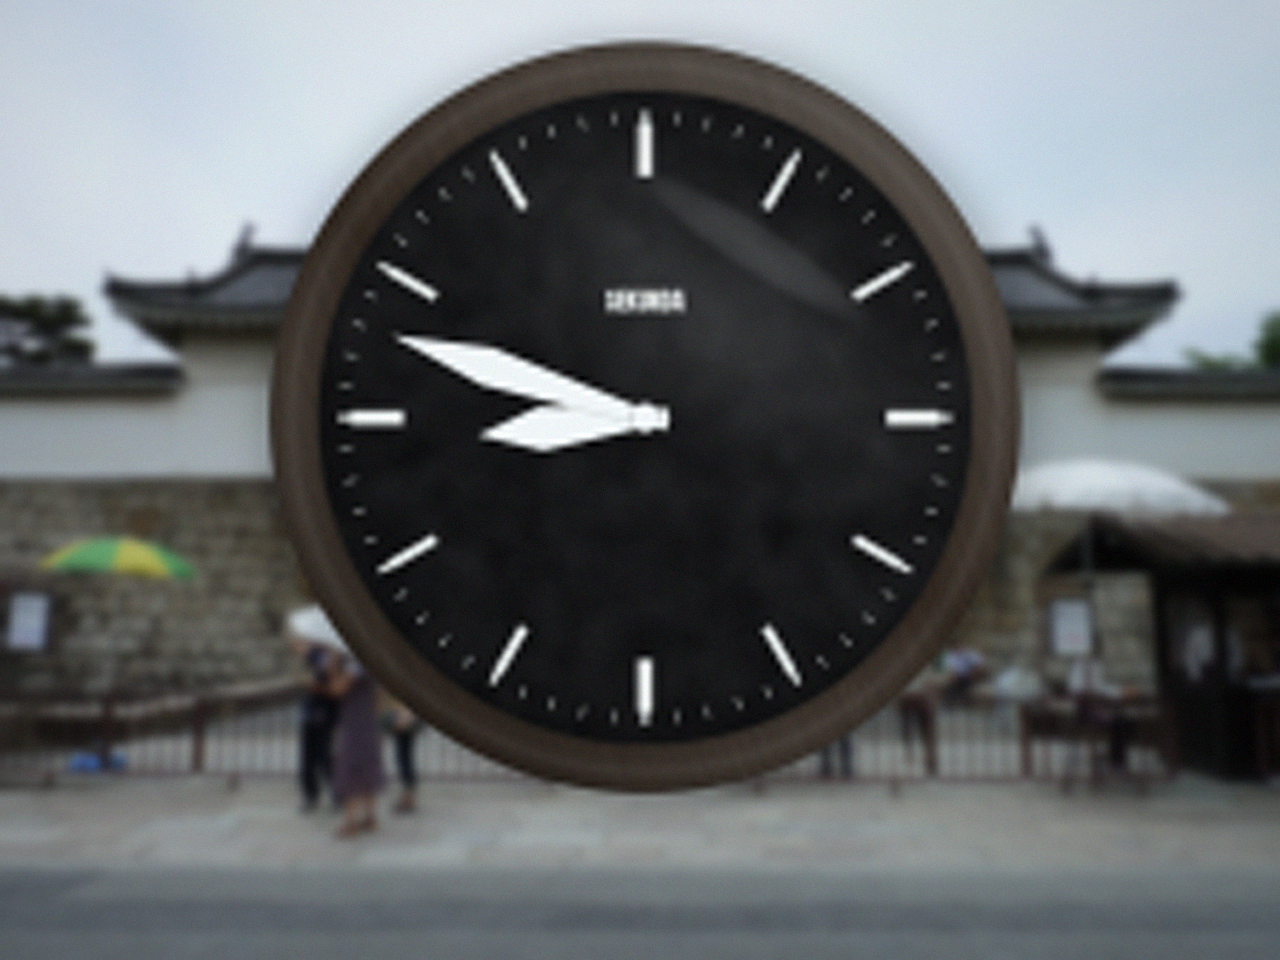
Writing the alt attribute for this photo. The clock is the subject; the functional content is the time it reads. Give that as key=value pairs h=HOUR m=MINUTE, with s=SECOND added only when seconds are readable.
h=8 m=48
